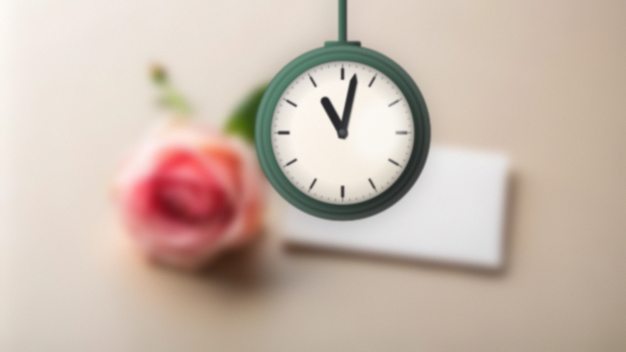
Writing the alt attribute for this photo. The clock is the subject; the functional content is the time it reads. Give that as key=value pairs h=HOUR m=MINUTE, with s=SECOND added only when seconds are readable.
h=11 m=2
